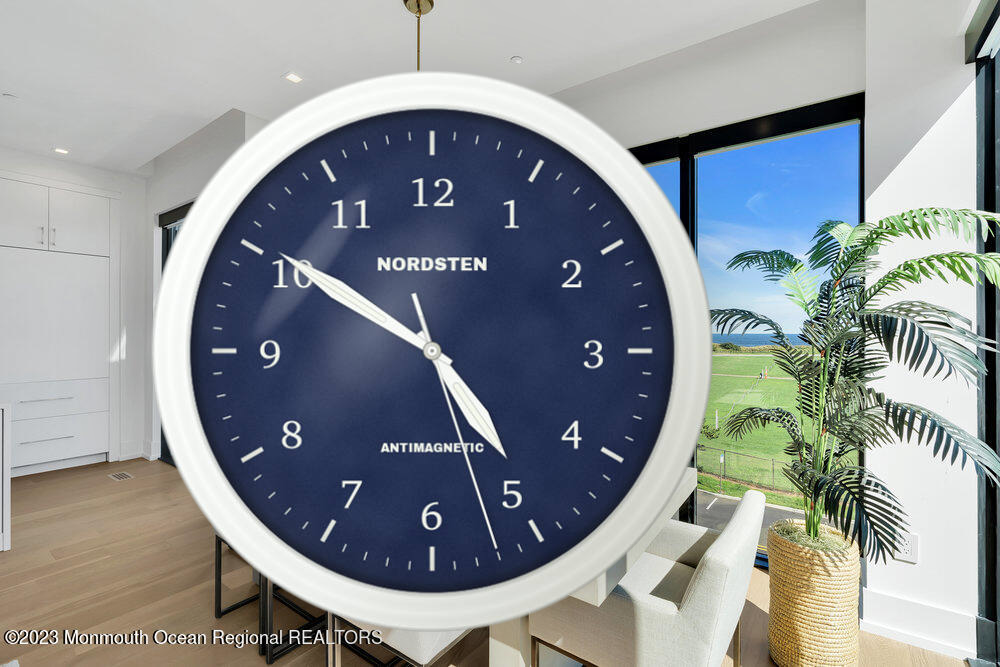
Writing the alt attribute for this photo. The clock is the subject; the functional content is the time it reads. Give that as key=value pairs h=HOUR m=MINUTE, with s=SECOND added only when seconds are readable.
h=4 m=50 s=27
